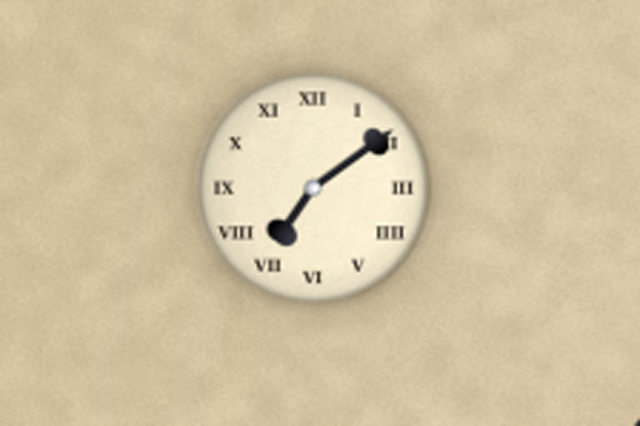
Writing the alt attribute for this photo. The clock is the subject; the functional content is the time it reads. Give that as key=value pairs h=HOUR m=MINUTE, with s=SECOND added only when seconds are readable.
h=7 m=9
